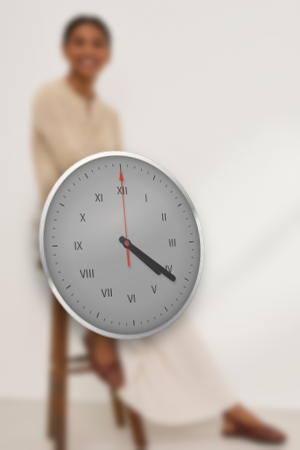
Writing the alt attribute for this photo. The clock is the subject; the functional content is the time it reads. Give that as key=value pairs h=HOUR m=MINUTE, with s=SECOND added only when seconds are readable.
h=4 m=21 s=0
